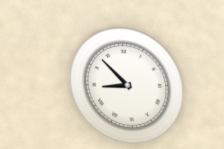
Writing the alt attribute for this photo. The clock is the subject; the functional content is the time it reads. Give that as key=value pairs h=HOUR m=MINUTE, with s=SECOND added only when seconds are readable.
h=8 m=53
